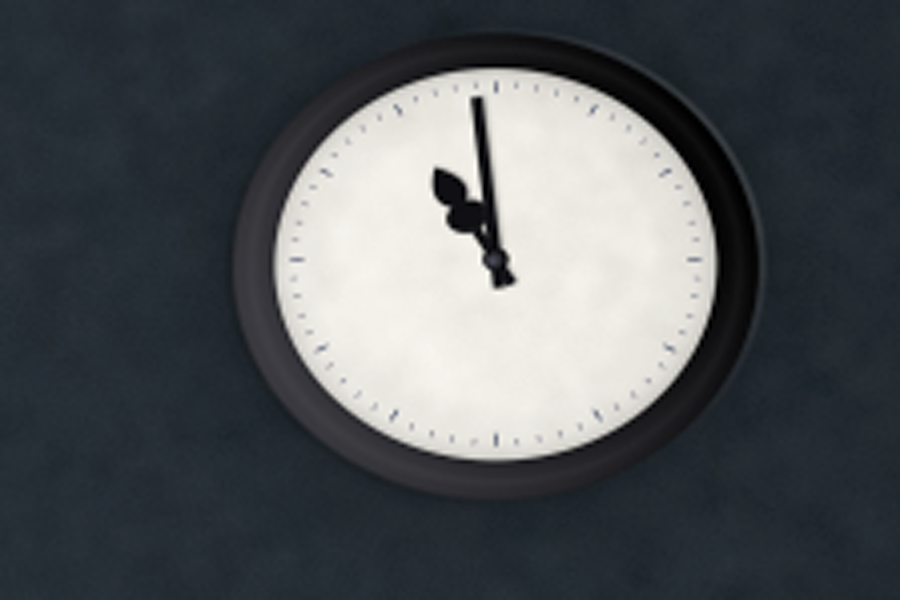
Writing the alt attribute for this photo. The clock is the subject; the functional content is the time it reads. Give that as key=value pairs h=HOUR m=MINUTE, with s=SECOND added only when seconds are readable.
h=10 m=59
